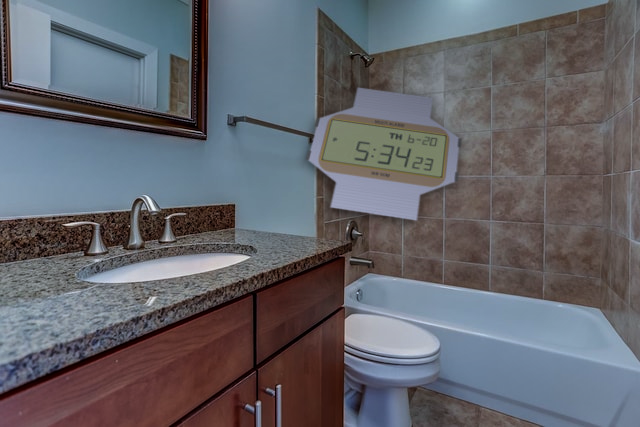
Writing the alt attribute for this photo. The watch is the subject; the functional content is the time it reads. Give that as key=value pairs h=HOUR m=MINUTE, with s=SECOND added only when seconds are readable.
h=5 m=34 s=23
